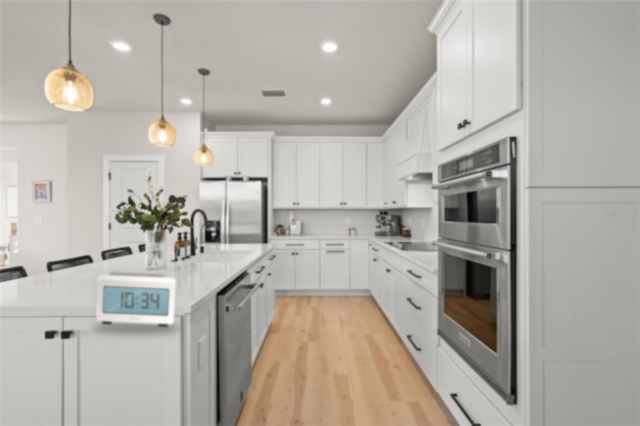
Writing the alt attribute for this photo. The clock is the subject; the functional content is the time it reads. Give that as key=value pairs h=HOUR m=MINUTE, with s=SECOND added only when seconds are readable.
h=10 m=34
